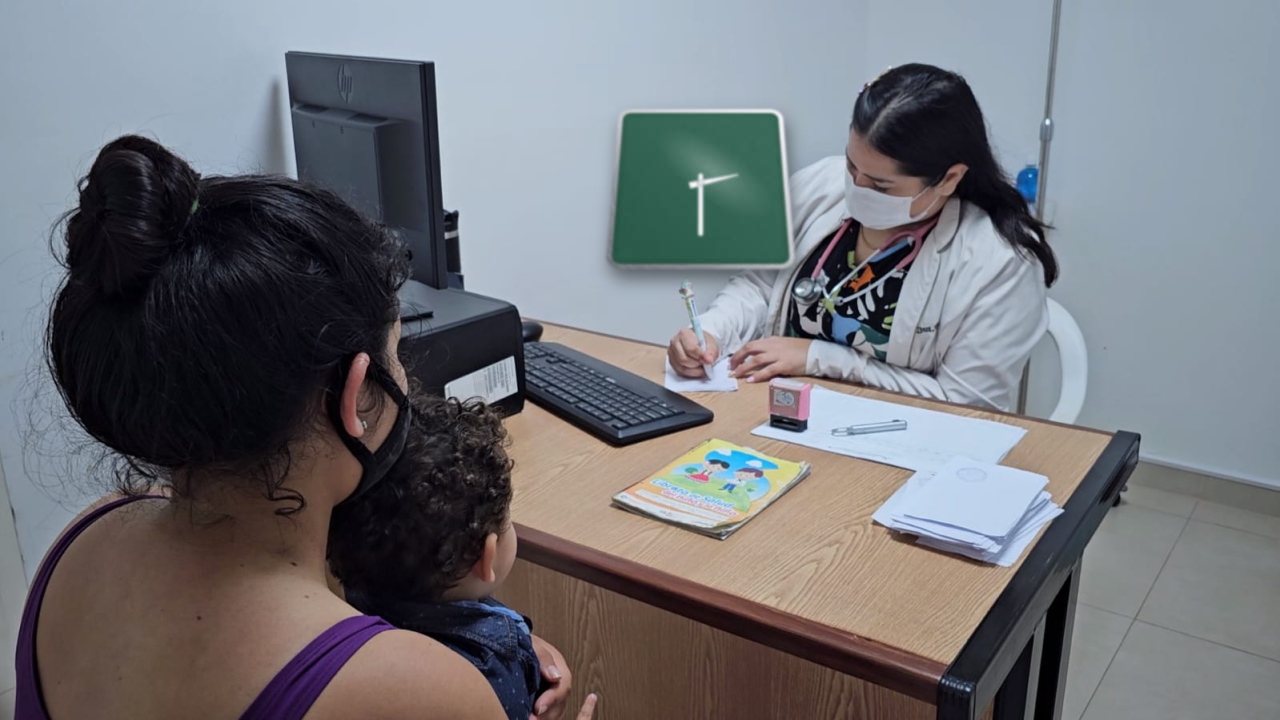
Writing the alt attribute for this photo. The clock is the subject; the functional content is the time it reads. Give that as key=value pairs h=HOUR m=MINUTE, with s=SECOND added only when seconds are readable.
h=2 m=30
